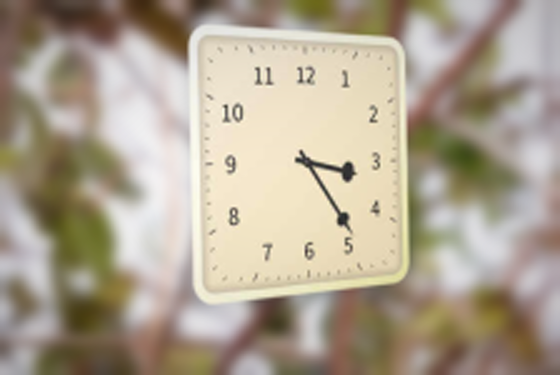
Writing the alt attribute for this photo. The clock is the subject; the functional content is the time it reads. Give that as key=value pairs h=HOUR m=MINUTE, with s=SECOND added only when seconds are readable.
h=3 m=24
